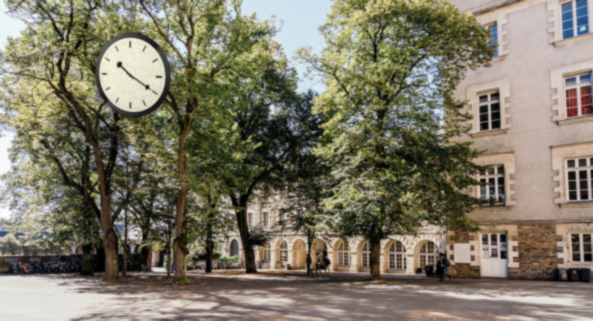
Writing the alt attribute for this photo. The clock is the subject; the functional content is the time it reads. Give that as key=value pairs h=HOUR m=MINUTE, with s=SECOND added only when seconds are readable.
h=10 m=20
